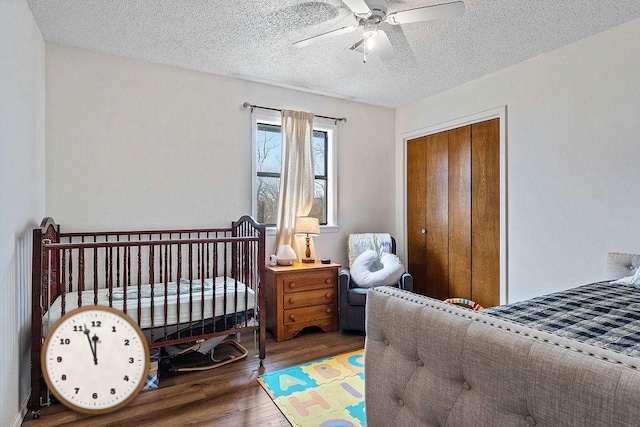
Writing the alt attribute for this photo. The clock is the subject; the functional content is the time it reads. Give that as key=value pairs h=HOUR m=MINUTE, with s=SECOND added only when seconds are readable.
h=11 m=57
